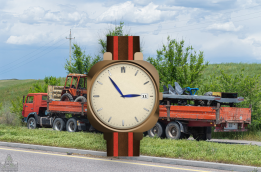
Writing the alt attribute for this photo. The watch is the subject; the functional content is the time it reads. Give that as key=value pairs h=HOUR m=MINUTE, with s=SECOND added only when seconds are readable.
h=2 m=54
